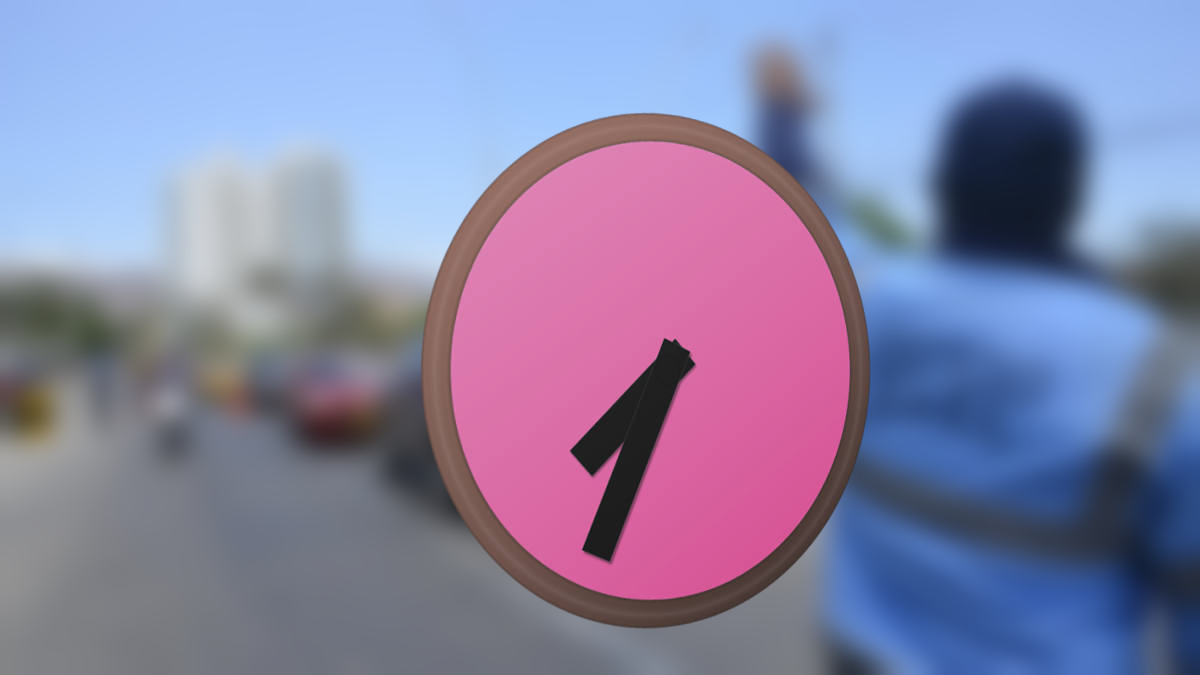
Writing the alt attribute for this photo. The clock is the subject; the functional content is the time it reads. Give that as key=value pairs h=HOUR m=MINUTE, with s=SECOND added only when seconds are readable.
h=7 m=34
